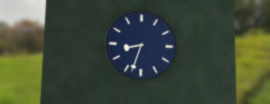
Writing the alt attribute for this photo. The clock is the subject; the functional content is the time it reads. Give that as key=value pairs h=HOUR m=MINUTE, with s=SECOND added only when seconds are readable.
h=8 m=33
